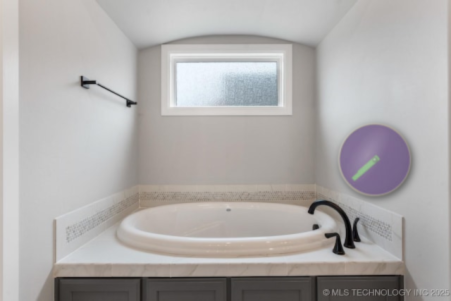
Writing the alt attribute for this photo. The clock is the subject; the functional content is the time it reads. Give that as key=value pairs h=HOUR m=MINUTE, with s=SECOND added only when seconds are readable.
h=7 m=38
